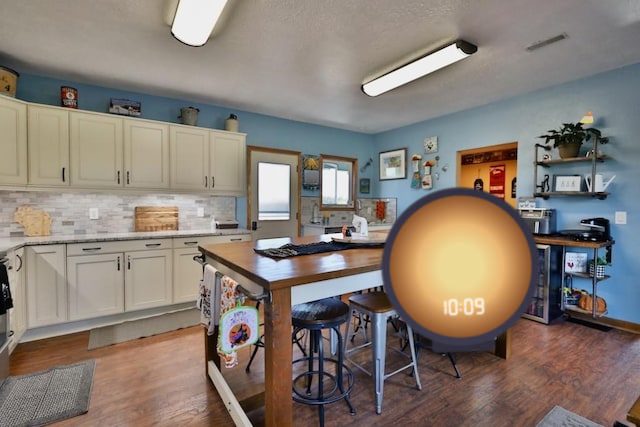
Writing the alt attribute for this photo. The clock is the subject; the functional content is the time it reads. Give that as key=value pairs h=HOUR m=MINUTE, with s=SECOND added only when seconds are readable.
h=10 m=9
